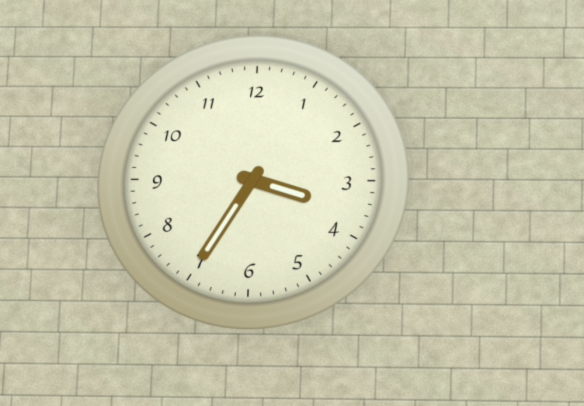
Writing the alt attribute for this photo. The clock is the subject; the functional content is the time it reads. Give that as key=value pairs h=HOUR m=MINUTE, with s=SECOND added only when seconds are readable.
h=3 m=35
